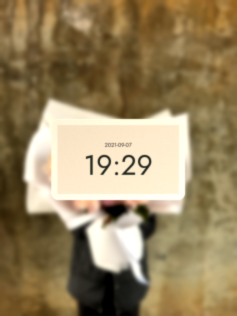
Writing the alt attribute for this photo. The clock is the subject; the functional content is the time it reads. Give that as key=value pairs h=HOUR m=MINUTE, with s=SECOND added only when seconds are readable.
h=19 m=29
